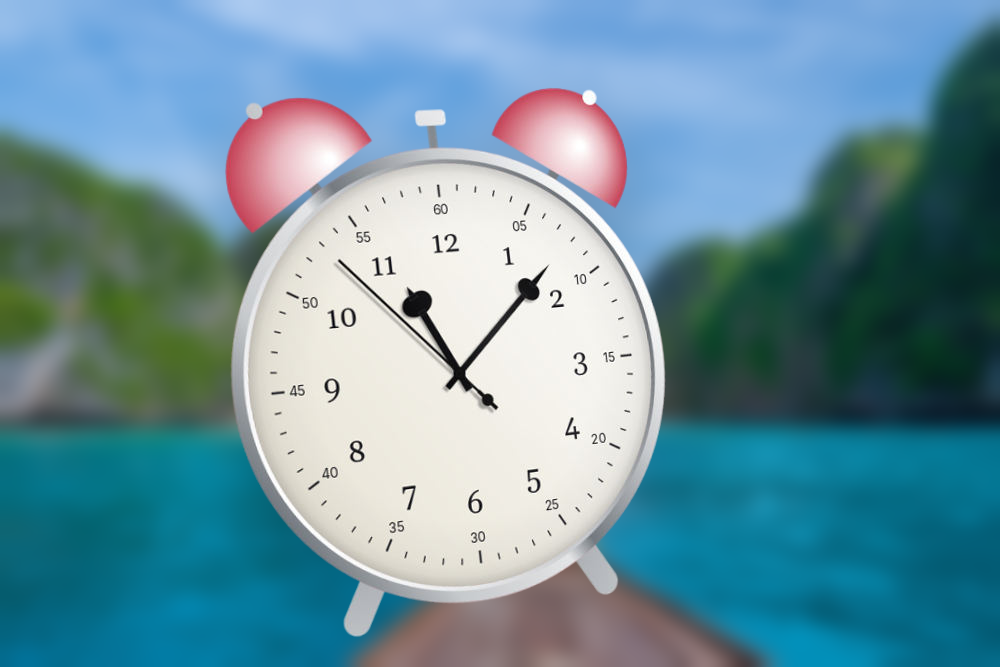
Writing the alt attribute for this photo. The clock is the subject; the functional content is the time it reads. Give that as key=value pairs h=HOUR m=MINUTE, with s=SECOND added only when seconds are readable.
h=11 m=7 s=53
